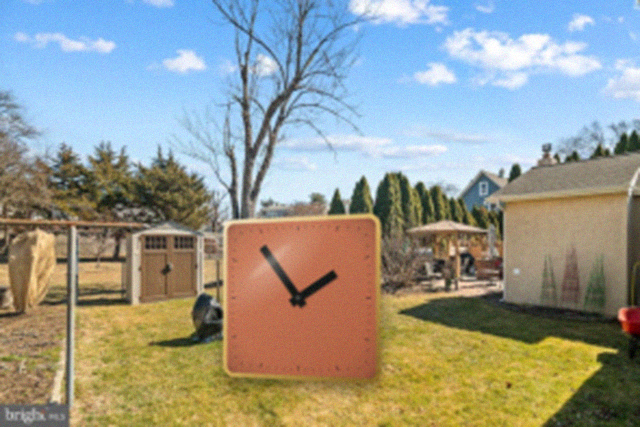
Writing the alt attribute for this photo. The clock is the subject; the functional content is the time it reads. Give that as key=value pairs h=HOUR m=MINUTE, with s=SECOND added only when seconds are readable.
h=1 m=54
